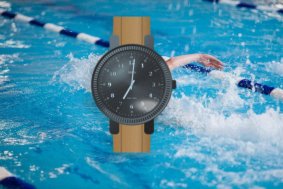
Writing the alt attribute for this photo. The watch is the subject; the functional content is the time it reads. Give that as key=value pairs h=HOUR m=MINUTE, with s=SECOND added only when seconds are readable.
h=7 m=1
